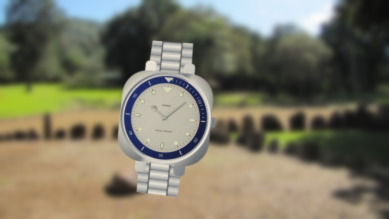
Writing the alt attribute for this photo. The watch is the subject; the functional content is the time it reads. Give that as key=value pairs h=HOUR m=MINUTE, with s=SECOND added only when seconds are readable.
h=10 m=8
